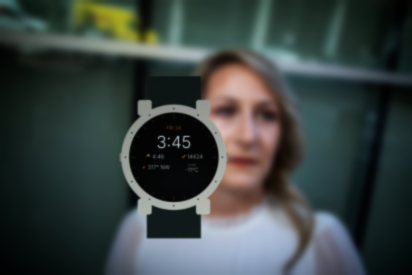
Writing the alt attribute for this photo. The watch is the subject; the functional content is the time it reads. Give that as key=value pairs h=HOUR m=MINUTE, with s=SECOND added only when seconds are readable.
h=3 m=45
